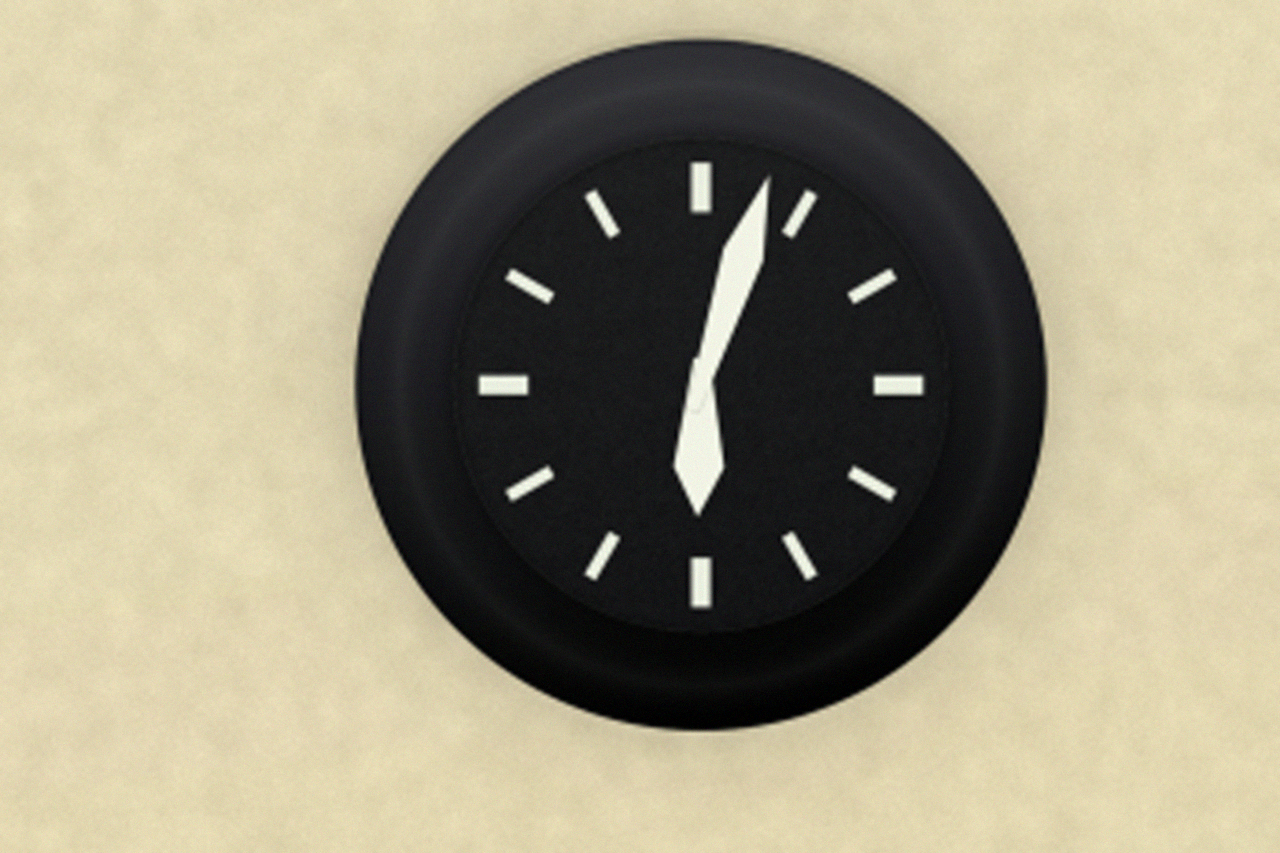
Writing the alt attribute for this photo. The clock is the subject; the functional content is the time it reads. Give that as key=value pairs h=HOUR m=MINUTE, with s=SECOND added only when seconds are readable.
h=6 m=3
